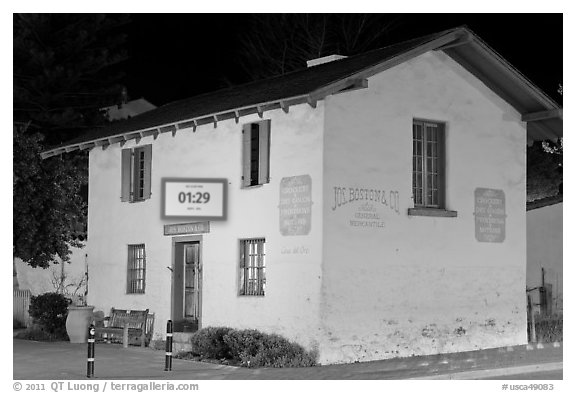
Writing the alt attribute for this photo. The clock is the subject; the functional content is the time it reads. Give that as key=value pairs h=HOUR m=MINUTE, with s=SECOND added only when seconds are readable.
h=1 m=29
